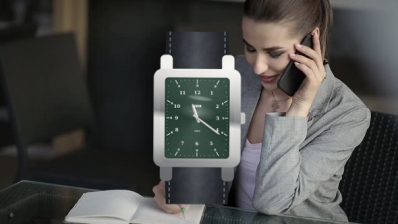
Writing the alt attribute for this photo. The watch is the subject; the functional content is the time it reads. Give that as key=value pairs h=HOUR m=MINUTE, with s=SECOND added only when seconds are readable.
h=11 m=21
